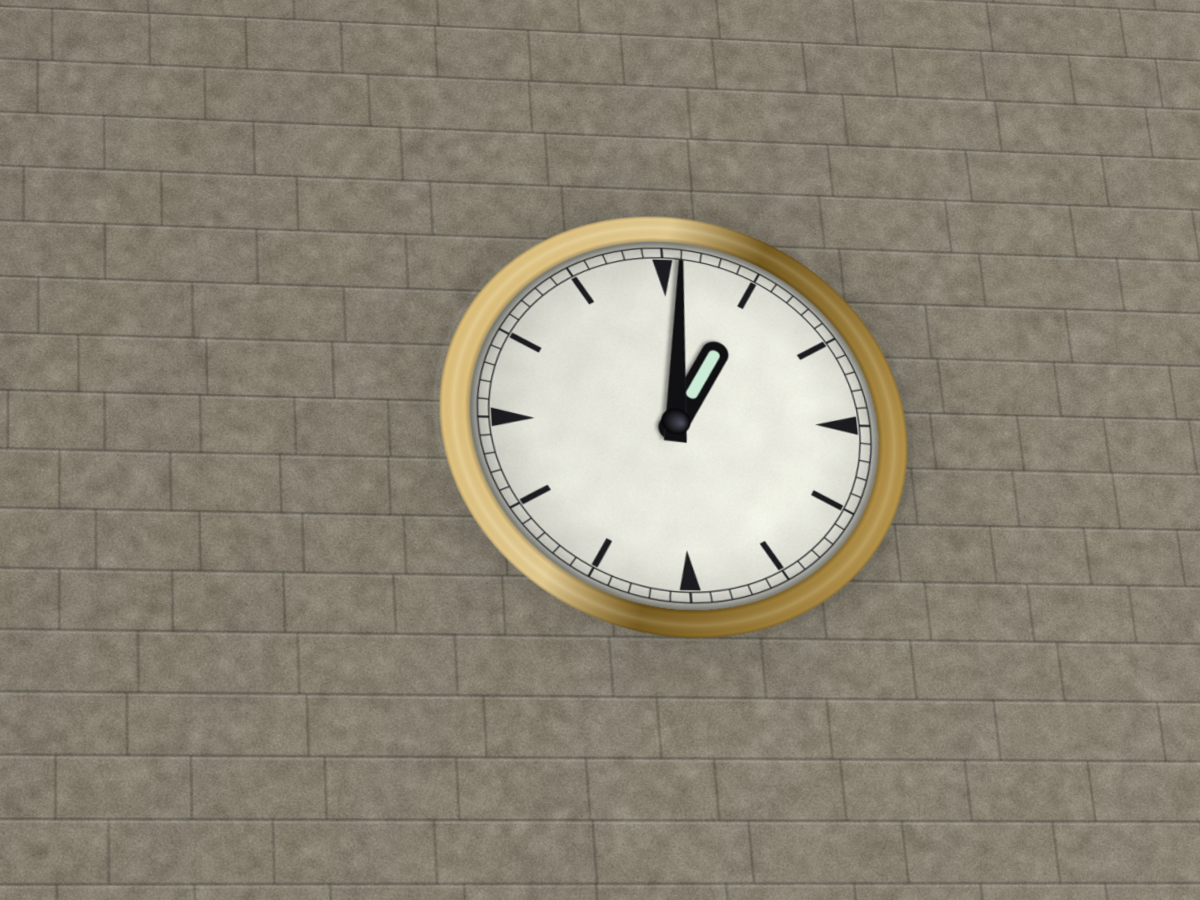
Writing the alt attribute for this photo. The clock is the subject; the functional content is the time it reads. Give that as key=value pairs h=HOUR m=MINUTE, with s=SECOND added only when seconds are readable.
h=1 m=1
